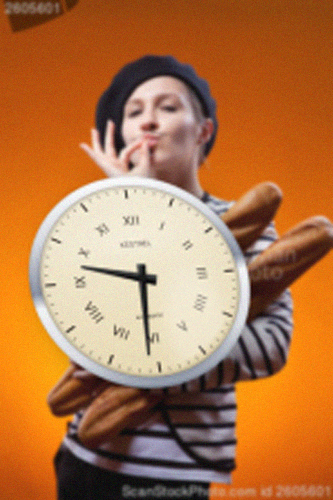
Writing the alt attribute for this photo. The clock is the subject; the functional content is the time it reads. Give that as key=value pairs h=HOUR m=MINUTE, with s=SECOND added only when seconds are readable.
h=9 m=31
